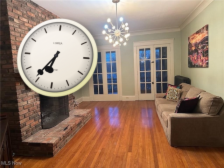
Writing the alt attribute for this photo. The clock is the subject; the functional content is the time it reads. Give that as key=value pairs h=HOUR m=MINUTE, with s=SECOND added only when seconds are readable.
h=6 m=36
